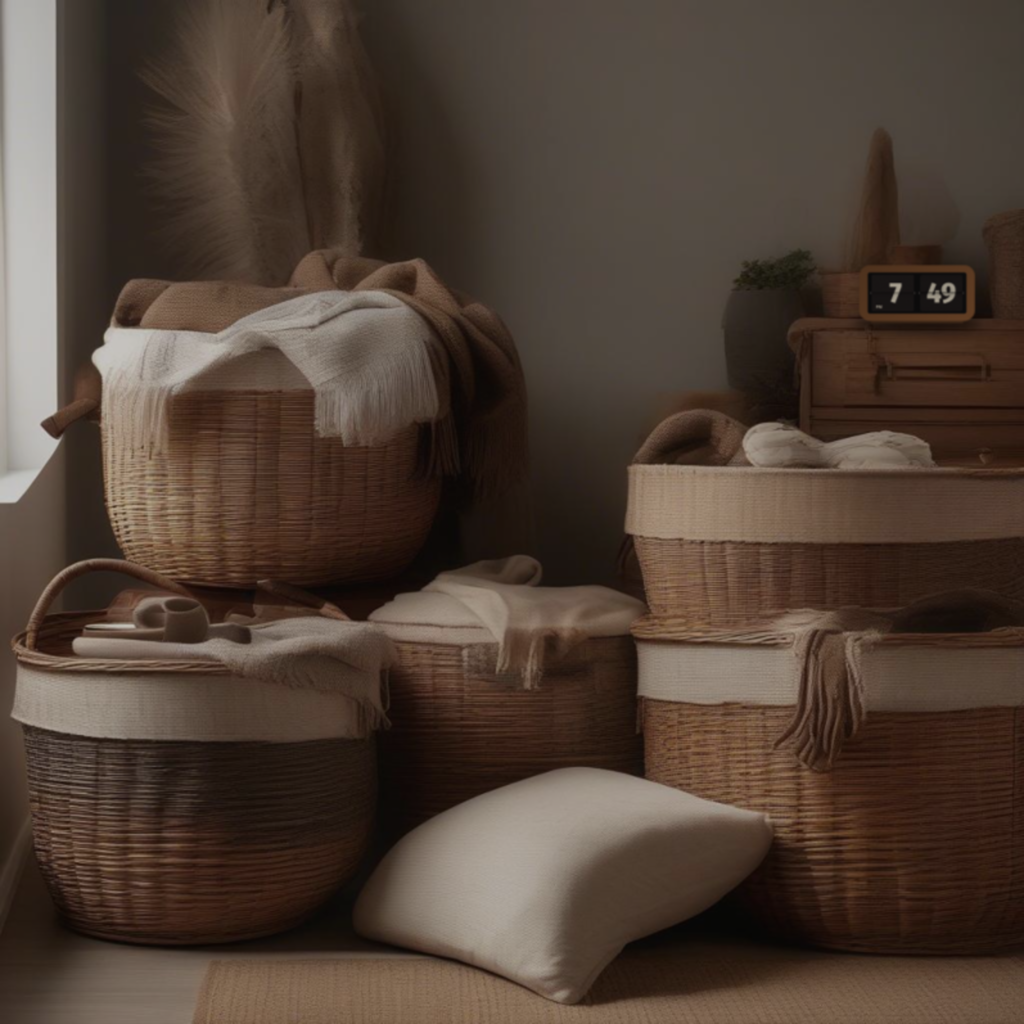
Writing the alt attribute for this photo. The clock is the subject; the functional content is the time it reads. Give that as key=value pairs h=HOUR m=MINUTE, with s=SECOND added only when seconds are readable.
h=7 m=49
